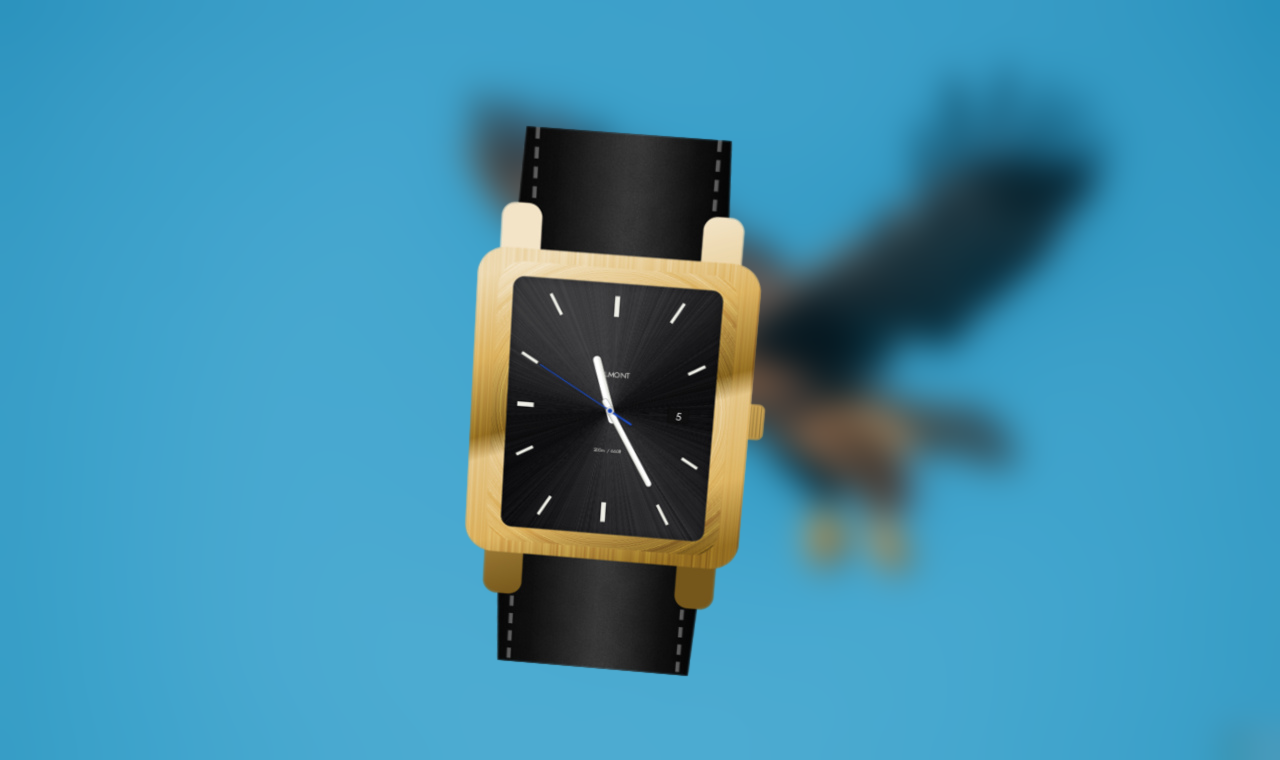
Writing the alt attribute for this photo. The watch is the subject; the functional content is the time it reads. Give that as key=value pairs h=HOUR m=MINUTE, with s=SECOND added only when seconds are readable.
h=11 m=24 s=50
